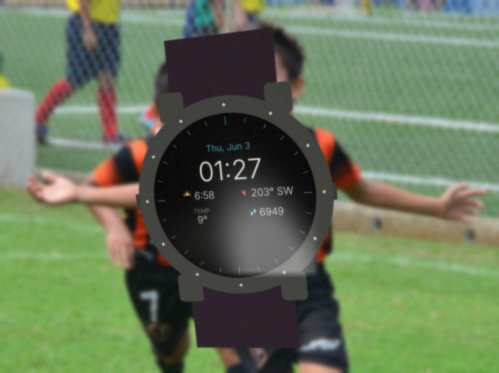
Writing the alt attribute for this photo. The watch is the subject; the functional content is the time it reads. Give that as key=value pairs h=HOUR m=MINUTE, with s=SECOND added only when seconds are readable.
h=1 m=27
